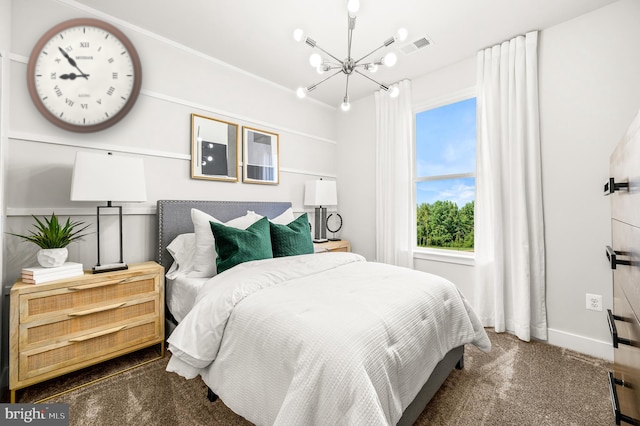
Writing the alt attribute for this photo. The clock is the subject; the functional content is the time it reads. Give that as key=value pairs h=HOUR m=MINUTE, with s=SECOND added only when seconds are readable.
h=8 m=53
